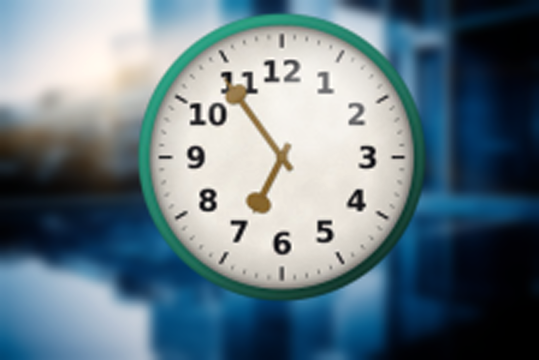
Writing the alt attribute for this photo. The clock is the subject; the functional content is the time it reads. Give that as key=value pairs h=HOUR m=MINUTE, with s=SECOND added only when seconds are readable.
h=6 m=54
